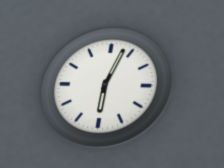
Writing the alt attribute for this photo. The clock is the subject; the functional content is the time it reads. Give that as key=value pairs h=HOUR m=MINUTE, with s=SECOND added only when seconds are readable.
h=6 m=3
